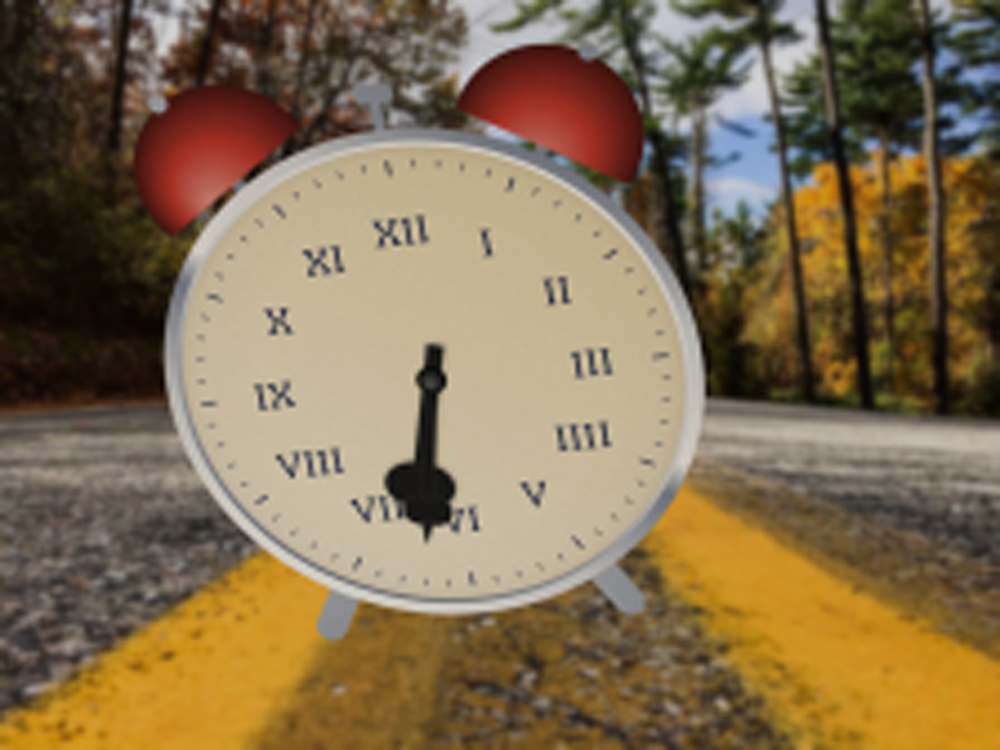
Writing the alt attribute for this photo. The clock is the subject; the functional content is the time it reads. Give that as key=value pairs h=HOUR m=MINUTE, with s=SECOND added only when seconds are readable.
h=6 m=32
